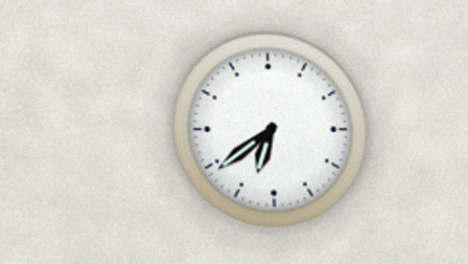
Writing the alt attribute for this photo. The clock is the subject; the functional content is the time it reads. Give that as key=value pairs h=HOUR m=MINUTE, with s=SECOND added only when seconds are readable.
h=6 m=39
